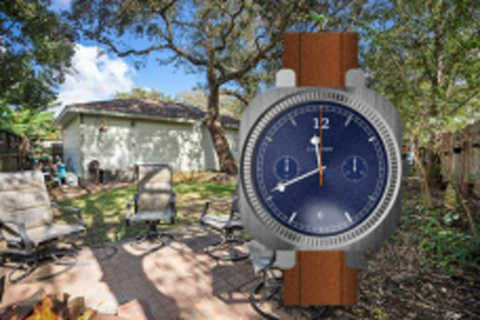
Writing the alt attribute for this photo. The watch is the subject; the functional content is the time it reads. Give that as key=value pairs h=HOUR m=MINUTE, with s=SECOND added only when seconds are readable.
h=11 m=41
